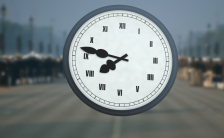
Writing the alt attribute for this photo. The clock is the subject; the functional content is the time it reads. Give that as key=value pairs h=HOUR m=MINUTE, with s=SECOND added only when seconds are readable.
h=7 m=47
